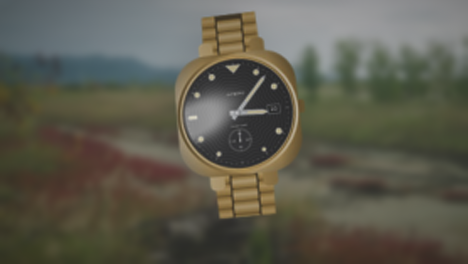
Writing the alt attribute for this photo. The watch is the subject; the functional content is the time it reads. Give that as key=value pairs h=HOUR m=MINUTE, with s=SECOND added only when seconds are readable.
h=3 m=7
